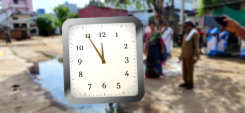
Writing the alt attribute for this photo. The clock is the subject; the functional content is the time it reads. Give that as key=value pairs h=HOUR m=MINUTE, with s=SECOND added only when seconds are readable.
h=11 m=55
